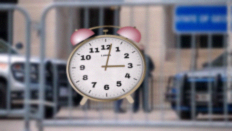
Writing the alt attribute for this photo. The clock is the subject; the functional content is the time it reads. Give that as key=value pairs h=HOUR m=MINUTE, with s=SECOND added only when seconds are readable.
h=3 m=2
